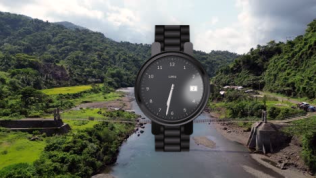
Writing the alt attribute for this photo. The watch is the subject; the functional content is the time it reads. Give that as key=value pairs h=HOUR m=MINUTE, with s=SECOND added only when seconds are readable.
h=6 m=32
